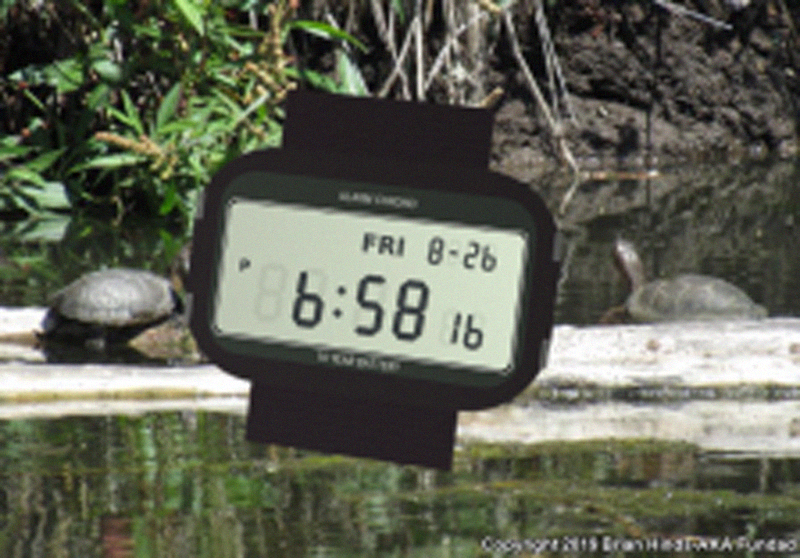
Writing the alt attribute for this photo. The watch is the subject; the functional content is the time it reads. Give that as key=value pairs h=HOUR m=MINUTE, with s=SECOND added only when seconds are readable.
h=6 m=58 s=16
